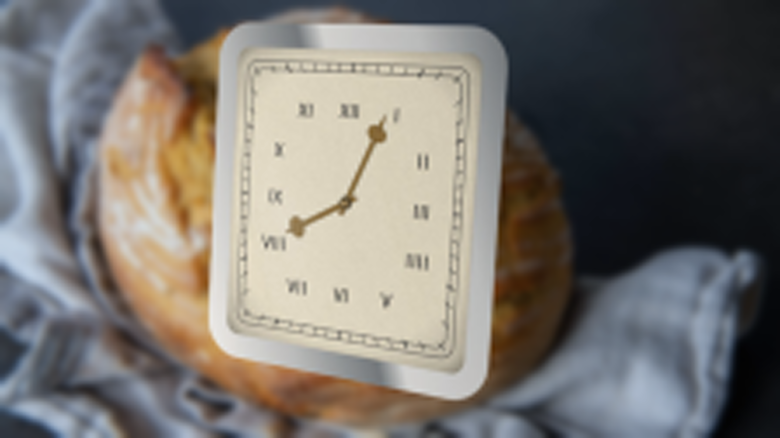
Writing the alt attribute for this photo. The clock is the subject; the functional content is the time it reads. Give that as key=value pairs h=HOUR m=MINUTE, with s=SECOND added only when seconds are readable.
h=8 m=4
